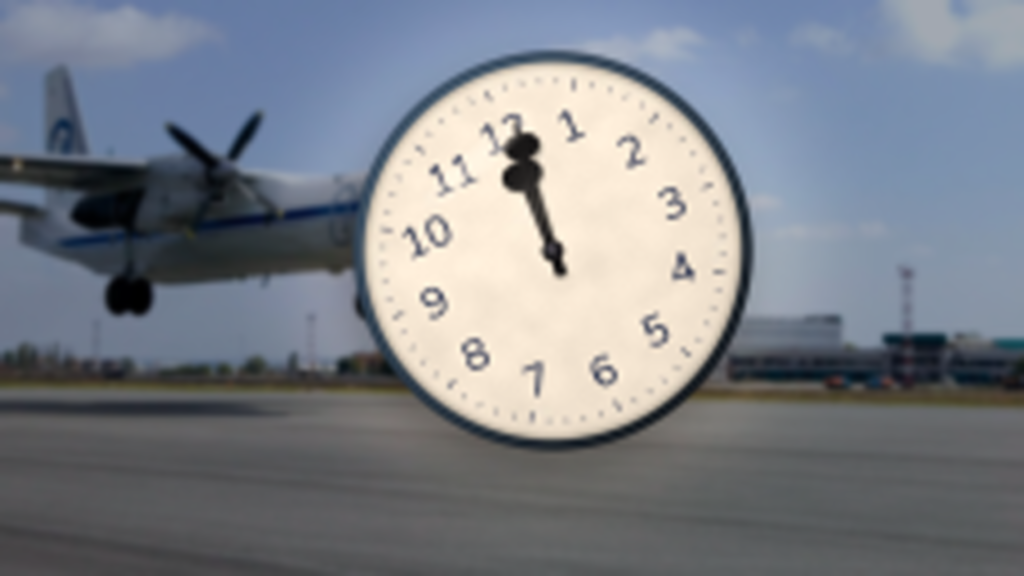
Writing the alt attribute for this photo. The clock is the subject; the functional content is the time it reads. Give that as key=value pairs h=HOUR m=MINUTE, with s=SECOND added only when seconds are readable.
h=12 m=1
